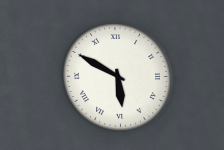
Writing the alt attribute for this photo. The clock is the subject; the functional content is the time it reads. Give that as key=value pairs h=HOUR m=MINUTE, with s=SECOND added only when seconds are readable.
h=5 m=50
